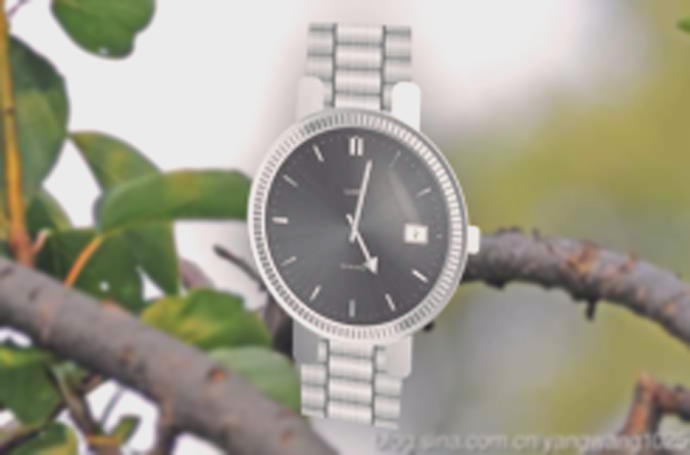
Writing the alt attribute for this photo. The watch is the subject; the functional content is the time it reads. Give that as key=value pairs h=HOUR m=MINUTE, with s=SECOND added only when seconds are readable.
h=5 m=2
